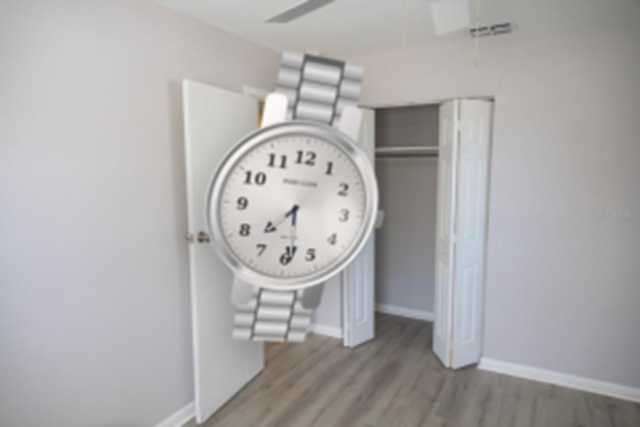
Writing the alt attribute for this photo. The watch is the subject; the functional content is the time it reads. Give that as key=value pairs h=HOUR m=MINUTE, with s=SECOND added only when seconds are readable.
h=7 m=29
